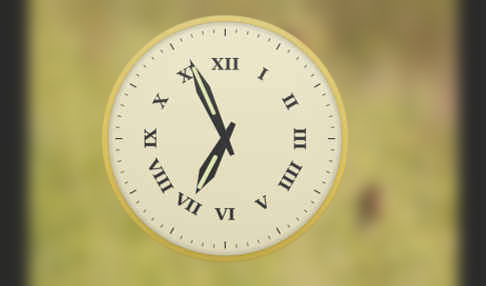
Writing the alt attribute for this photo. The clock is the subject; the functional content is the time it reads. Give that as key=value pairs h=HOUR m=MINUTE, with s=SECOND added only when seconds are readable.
h=6 m=56
